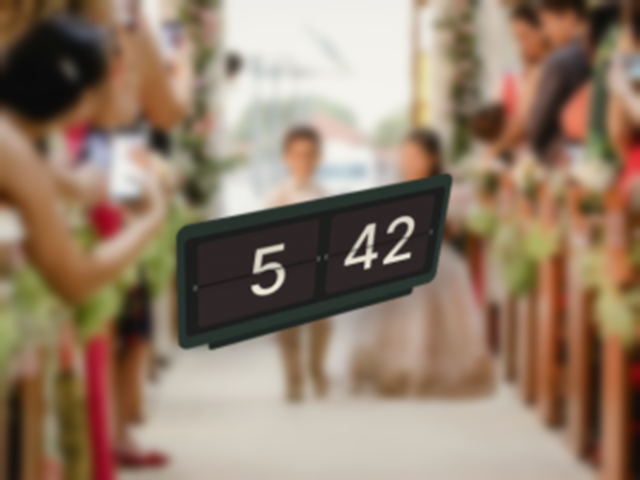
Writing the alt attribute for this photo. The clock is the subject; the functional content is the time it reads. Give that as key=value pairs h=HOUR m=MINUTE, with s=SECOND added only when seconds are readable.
h=5 m=42
